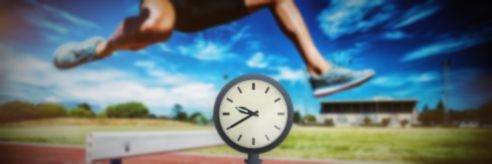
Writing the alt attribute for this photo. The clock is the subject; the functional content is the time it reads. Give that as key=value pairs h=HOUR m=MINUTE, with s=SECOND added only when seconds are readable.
h=9 m=40
